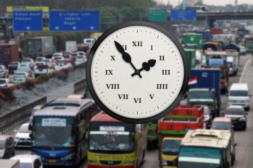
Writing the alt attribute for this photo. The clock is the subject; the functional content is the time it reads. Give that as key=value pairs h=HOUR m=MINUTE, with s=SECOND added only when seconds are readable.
h=1 m=54
